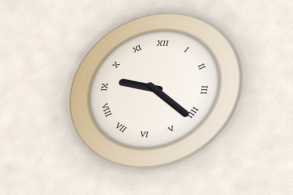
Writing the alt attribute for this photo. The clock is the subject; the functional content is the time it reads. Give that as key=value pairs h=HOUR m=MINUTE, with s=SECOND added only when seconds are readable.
h=9 m=21
